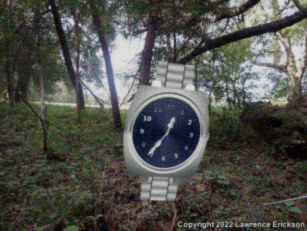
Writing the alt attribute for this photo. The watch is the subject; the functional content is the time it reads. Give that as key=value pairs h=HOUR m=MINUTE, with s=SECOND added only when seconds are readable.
h=12 m=36
